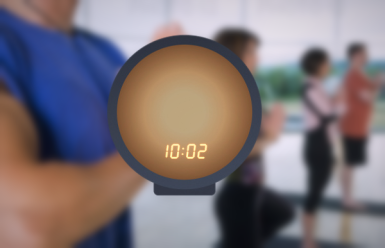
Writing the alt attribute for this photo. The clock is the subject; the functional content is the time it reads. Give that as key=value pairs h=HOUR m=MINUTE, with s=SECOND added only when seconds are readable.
h=10 m=2
